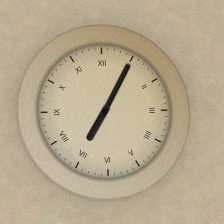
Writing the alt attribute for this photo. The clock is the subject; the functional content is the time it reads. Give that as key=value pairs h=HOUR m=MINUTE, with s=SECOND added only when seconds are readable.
h=7 m=5
